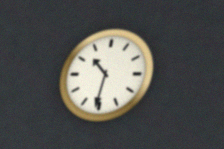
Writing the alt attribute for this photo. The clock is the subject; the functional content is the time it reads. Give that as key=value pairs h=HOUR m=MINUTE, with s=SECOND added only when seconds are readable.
h=10 m=31
